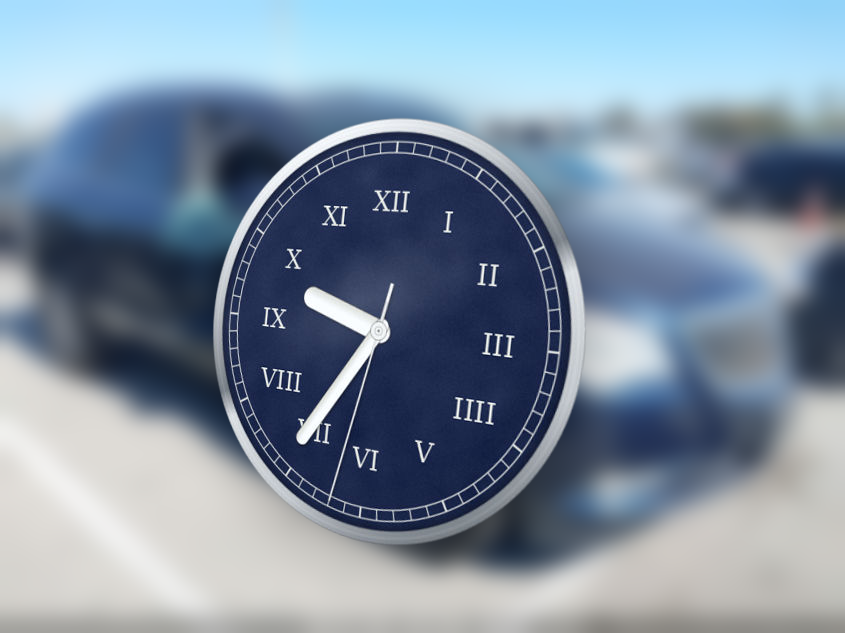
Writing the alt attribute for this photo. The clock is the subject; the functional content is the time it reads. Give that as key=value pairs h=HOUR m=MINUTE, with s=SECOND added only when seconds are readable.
h=9 m=35 s=32
